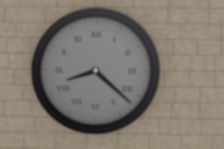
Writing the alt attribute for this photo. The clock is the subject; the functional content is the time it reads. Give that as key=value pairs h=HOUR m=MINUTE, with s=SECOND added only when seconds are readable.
h=8 m=22
